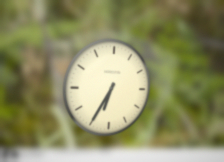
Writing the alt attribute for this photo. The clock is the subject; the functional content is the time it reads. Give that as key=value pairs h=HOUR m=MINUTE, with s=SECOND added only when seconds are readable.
h=6 m=35
